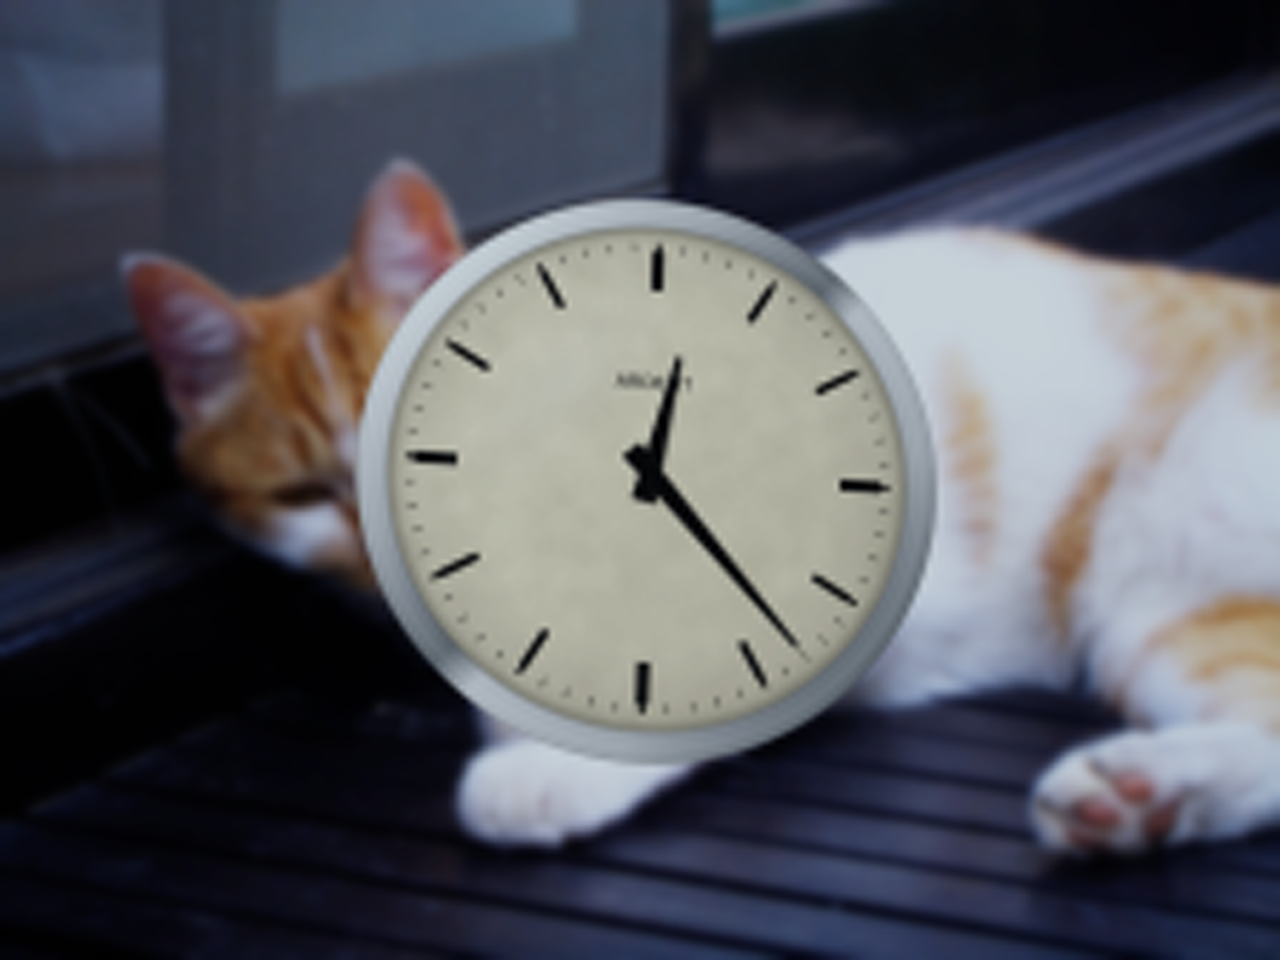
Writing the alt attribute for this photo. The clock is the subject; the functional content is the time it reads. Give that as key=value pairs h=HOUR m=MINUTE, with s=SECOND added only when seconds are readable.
h=12 m=23
